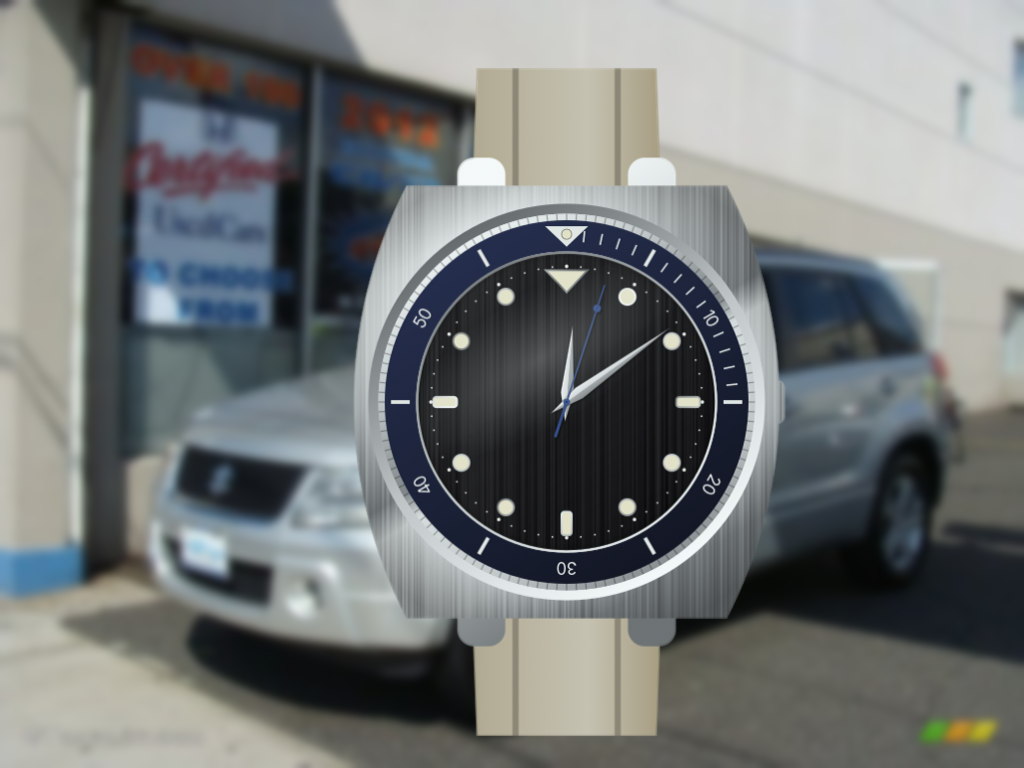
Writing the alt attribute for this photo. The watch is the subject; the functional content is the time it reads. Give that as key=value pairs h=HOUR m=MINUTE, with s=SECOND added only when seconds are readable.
h=12 m=9 s=3
